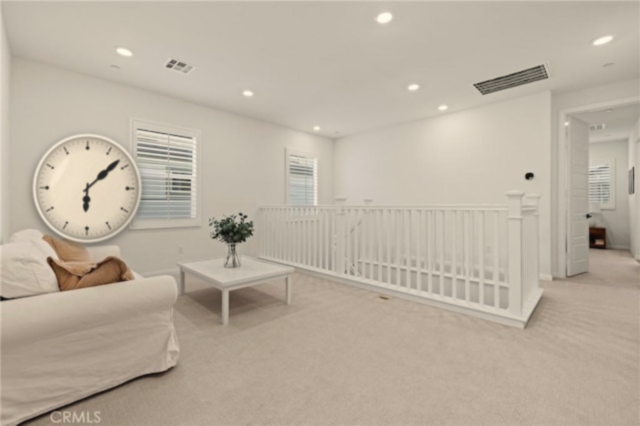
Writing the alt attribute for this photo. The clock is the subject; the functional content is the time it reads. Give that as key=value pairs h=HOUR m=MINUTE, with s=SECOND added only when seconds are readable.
h=6 m=8
